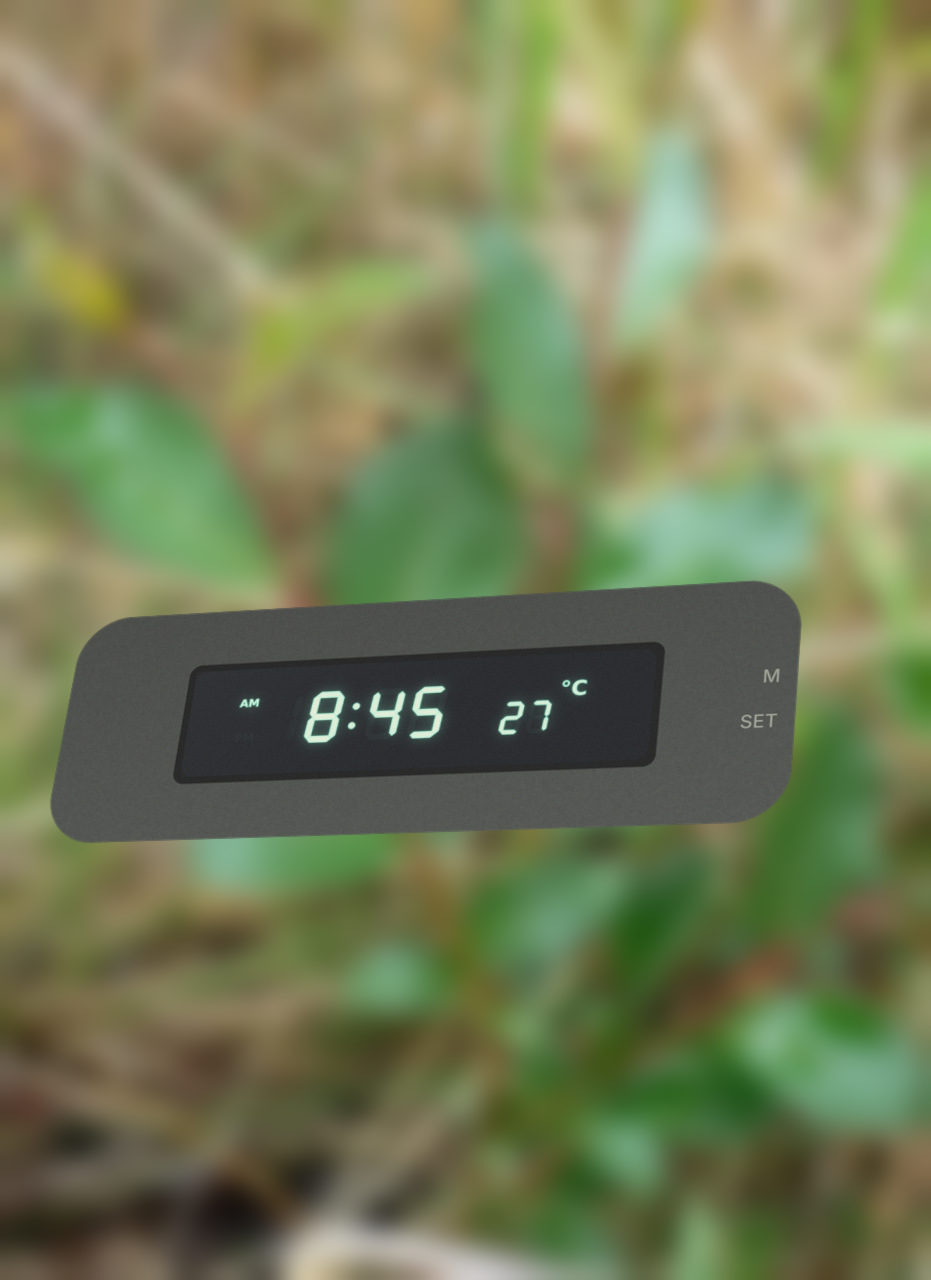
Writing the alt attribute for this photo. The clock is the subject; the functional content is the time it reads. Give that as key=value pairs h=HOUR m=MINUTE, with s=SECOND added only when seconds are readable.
h=8 m=45
